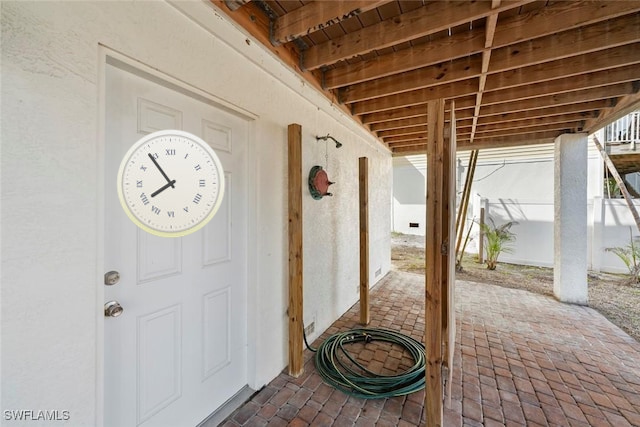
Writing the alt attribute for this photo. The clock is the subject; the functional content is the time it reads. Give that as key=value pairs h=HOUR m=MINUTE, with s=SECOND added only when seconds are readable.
h=7 m=54
